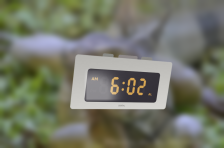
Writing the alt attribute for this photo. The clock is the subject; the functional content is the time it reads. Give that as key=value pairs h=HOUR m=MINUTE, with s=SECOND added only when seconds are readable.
h=6 m=2
